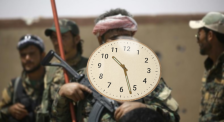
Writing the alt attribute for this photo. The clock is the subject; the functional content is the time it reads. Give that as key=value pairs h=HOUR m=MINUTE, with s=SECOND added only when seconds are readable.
h=10 m=27
